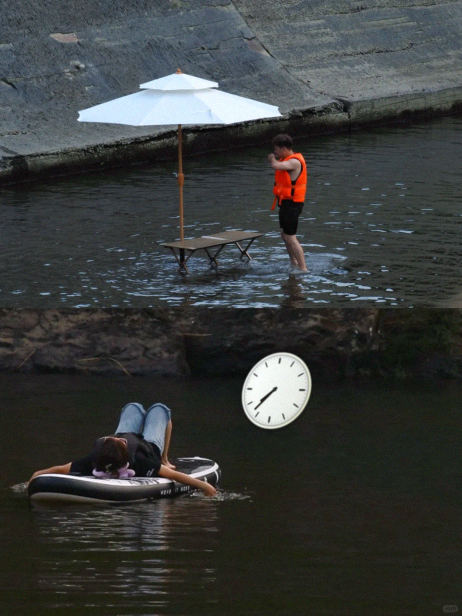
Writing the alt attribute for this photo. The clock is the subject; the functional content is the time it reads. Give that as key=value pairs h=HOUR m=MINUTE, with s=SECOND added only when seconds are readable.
h=7 m=37
